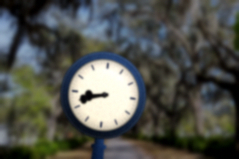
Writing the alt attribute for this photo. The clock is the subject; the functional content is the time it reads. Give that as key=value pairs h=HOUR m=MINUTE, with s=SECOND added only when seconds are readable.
h=8 m=42
